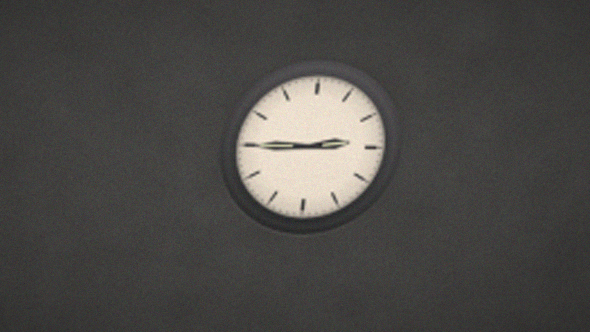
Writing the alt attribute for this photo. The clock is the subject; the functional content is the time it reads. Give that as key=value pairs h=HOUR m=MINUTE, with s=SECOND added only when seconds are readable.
h=2 m=45
